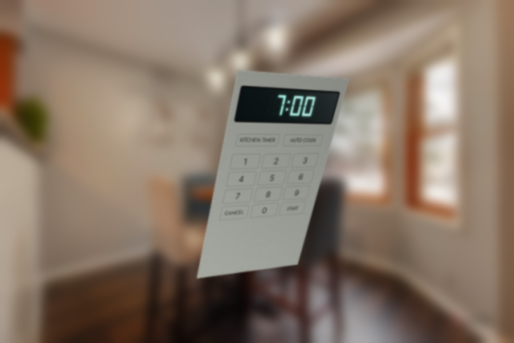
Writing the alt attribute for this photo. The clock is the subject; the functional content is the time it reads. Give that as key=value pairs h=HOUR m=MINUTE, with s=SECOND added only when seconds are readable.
h=7 m=0
